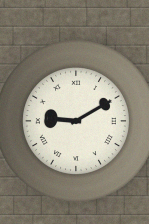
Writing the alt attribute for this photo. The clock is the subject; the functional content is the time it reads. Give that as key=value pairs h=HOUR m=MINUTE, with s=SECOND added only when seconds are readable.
h=9 m=10
